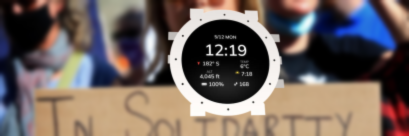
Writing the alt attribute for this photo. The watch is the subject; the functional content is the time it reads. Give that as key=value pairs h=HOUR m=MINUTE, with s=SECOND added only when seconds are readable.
h=12 m=19
